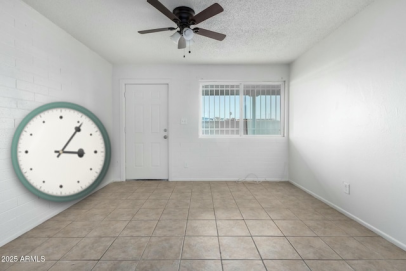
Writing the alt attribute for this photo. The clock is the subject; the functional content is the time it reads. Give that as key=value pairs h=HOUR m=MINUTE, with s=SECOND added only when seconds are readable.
h=3 m=6
